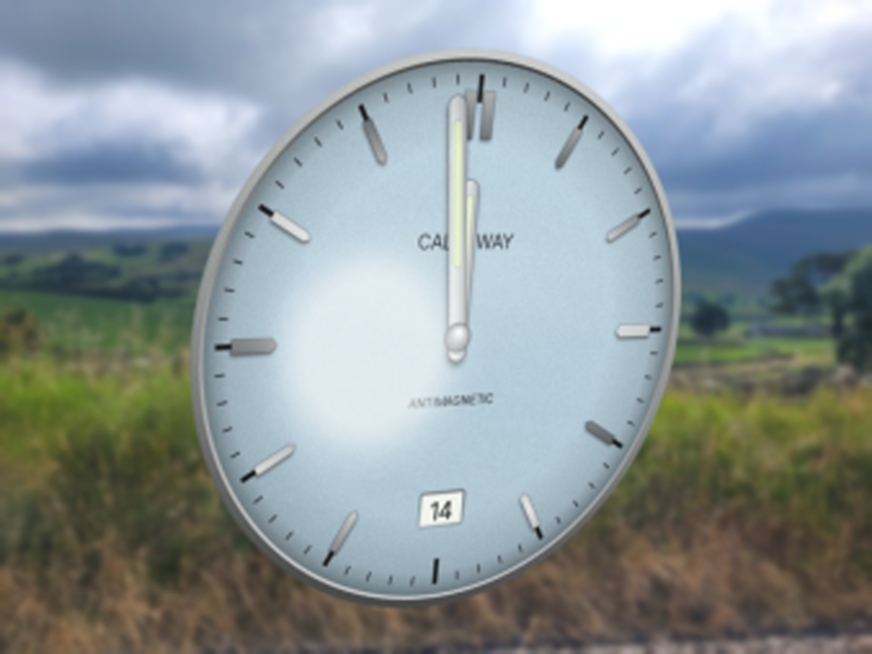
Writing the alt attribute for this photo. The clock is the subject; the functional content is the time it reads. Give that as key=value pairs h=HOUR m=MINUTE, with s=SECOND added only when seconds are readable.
h=11 m=59
